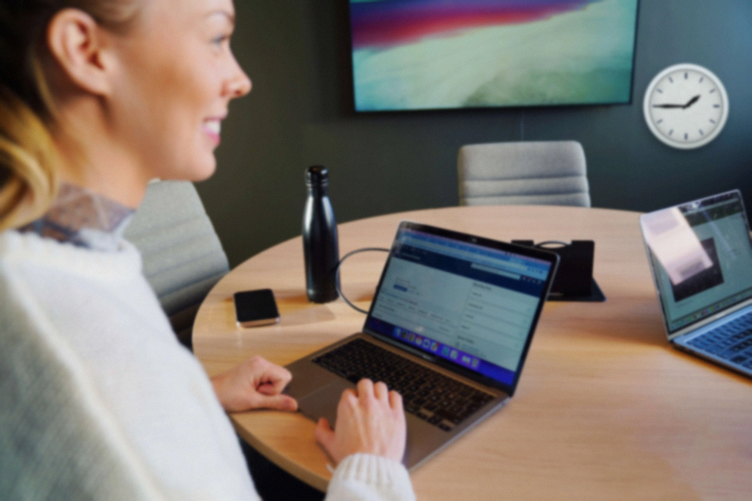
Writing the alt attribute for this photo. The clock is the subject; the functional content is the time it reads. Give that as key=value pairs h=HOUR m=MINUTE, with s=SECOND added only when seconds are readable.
h=1 m=45
